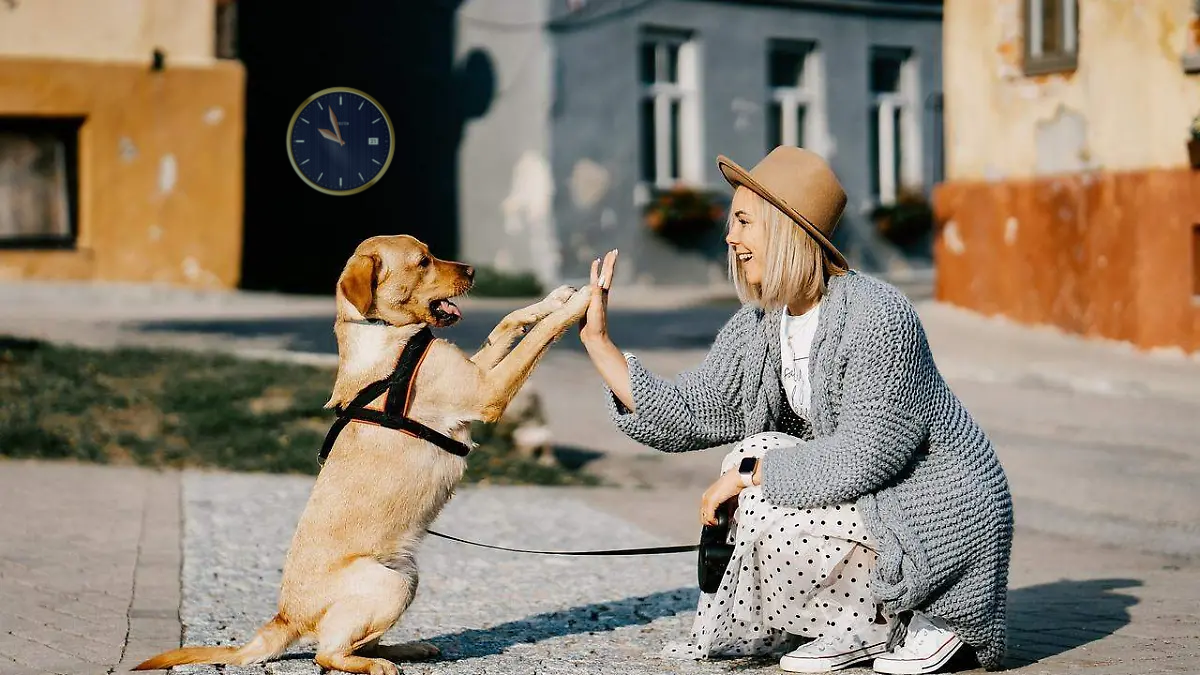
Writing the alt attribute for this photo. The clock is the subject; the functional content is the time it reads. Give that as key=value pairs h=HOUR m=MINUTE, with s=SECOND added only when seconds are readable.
h=9 m=57
